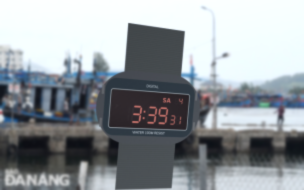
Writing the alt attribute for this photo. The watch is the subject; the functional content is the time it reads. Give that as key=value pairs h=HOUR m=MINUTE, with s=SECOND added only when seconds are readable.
h=3 m=39 s=31
